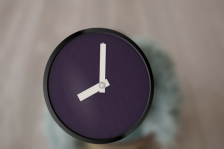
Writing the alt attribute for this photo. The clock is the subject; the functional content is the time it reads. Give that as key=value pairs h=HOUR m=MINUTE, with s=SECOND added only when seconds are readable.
h=8 m=0
